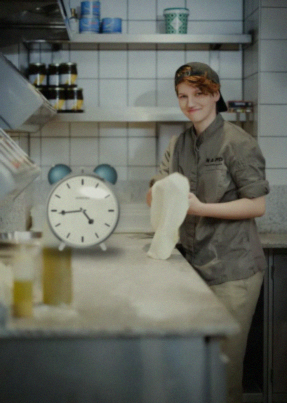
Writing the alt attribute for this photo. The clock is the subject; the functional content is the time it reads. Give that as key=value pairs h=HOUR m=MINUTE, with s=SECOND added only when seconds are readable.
h=4 m=44
